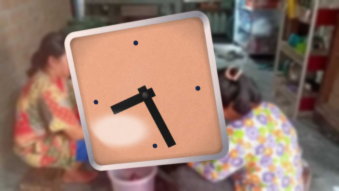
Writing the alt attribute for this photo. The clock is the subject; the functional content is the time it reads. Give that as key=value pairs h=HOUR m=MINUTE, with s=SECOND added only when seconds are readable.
h=8 m=27
